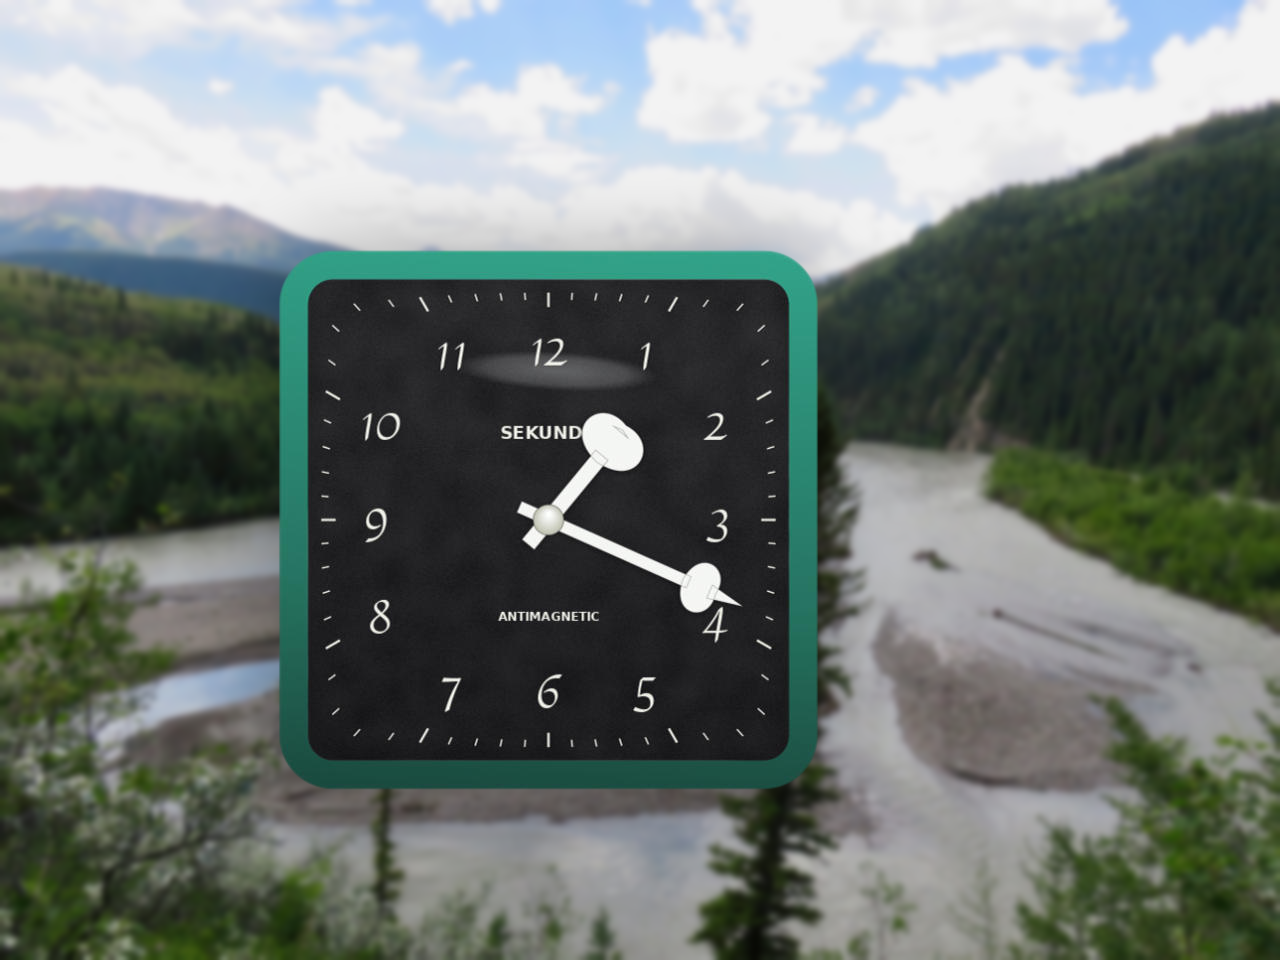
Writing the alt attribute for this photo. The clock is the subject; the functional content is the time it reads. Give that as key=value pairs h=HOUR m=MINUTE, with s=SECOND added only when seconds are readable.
h=1 m=19
